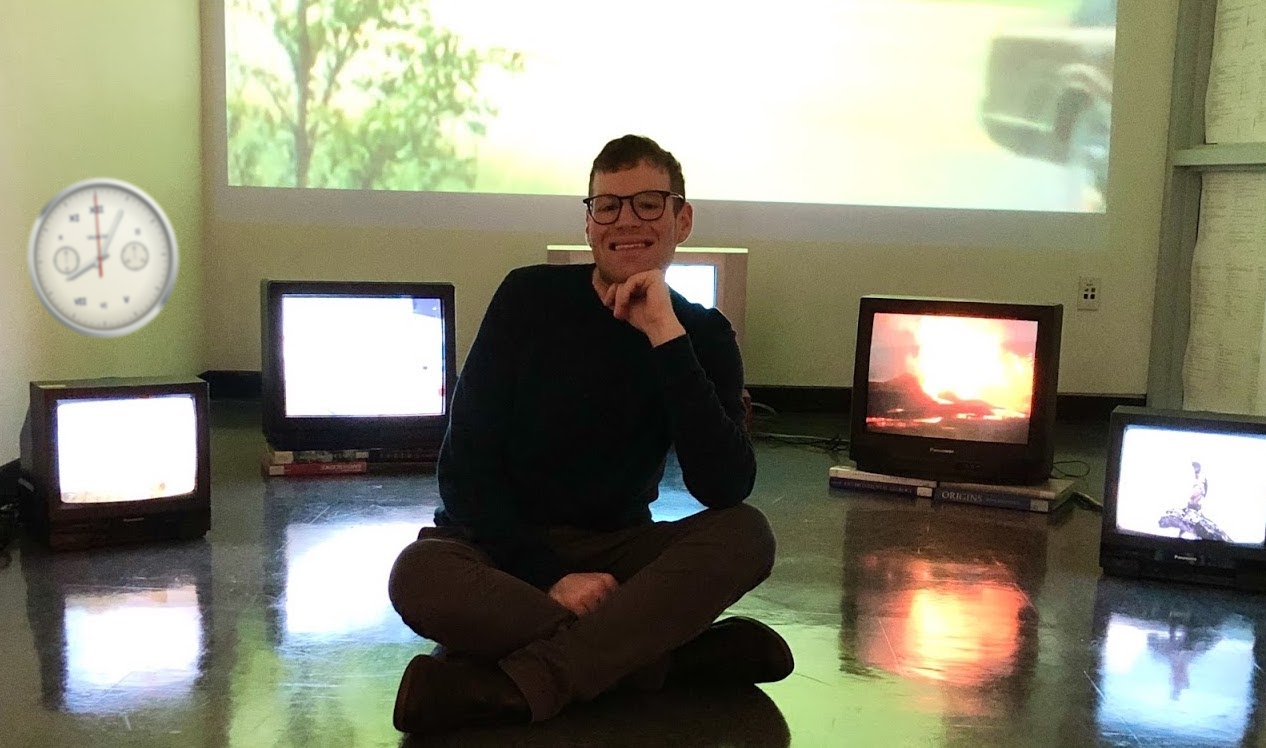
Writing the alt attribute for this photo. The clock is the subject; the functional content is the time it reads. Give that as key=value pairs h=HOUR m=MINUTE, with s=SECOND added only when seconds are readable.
h=8 m=5
